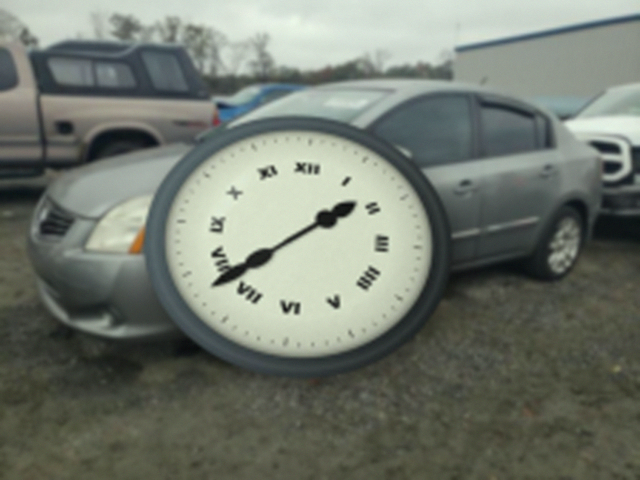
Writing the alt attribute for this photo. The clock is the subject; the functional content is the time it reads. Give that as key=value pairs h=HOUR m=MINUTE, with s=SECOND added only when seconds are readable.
h=1 m=38
